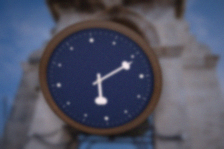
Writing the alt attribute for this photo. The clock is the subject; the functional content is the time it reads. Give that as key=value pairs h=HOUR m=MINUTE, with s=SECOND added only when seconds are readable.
h=6 m=11
